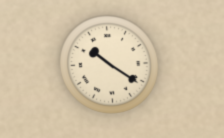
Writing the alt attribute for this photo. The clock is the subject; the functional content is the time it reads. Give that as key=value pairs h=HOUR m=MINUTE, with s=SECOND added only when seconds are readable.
h=10 m=21
